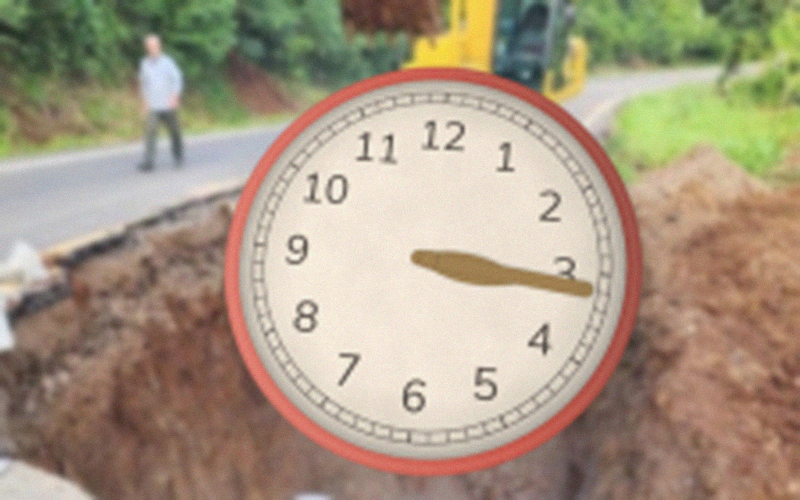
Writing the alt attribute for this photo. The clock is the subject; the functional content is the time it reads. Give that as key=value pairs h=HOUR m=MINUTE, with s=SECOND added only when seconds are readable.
h=3 m=16
